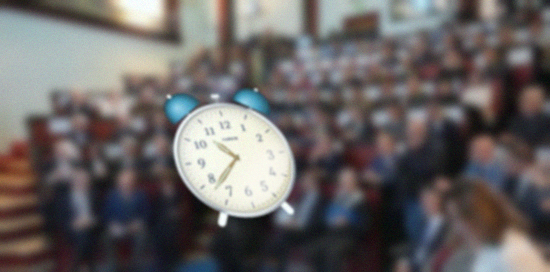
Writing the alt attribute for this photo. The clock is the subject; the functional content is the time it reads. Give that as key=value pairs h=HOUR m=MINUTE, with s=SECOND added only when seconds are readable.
h=10 m=38
